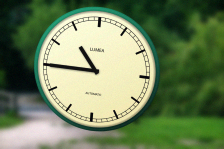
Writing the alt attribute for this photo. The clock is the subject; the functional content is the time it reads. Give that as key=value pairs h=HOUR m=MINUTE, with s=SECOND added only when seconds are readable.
h=10 m=45
